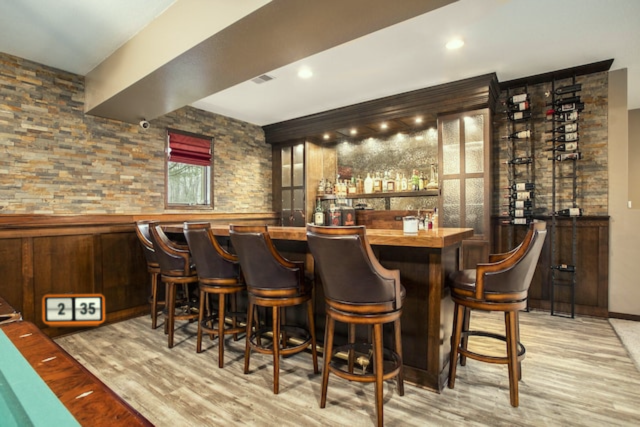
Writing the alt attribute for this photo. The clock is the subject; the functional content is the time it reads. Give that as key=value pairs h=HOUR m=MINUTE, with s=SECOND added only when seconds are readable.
h=2 m=35
